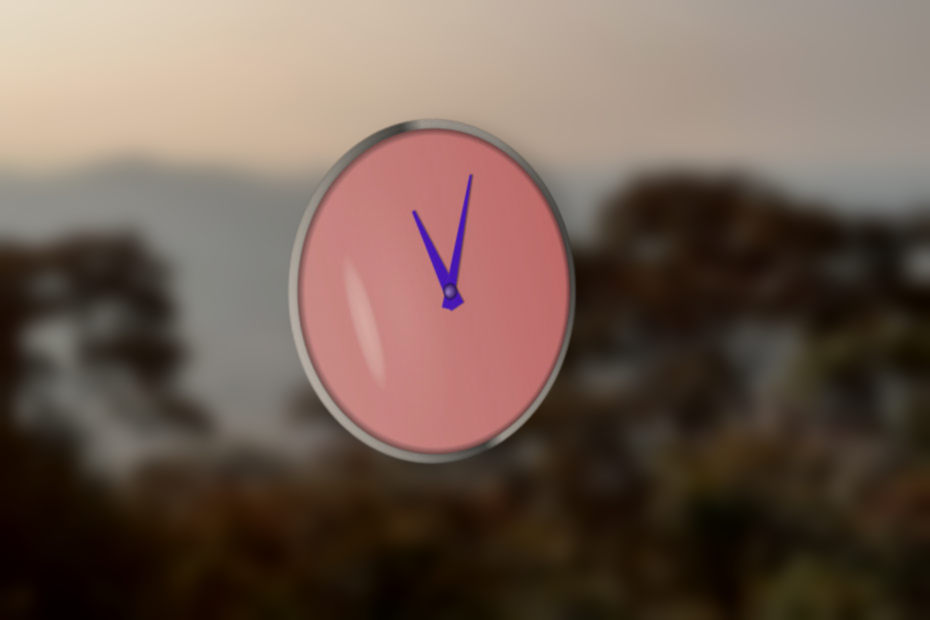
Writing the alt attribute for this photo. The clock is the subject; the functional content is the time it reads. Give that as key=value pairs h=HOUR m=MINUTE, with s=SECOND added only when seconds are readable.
h=11 m=2
